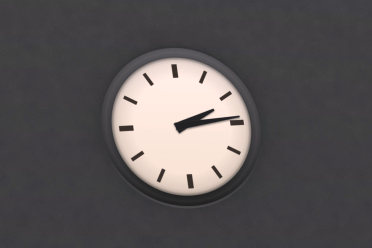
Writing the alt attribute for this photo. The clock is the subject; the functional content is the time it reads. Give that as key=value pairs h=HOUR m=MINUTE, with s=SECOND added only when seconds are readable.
h=2 m=14
